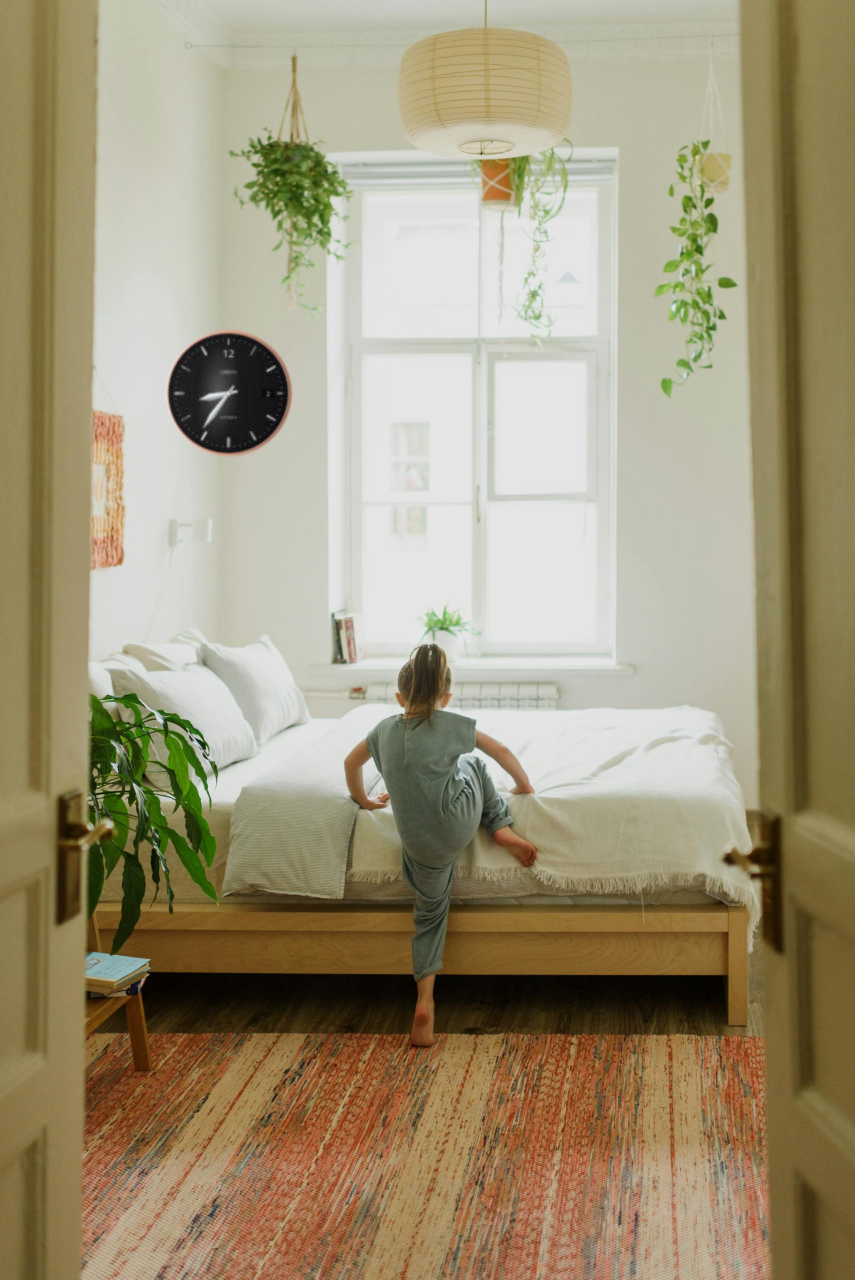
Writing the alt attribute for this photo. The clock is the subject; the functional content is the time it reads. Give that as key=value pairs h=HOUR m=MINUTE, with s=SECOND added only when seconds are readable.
h=8 m=36
